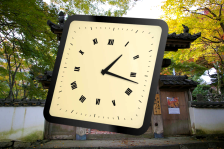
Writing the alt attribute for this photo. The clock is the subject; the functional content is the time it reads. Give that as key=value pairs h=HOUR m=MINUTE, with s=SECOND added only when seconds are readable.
h=1 m=17
